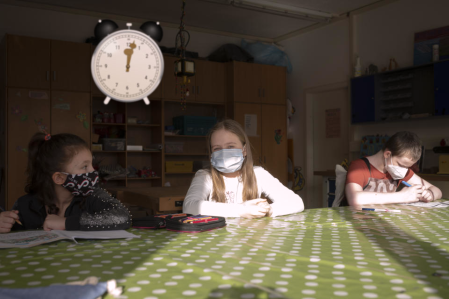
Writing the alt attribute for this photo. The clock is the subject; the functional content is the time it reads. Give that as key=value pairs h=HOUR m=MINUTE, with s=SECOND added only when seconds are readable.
h=12 m=2
